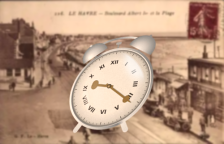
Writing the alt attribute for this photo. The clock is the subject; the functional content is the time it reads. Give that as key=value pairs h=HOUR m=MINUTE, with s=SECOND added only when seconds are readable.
h=9 m=21
